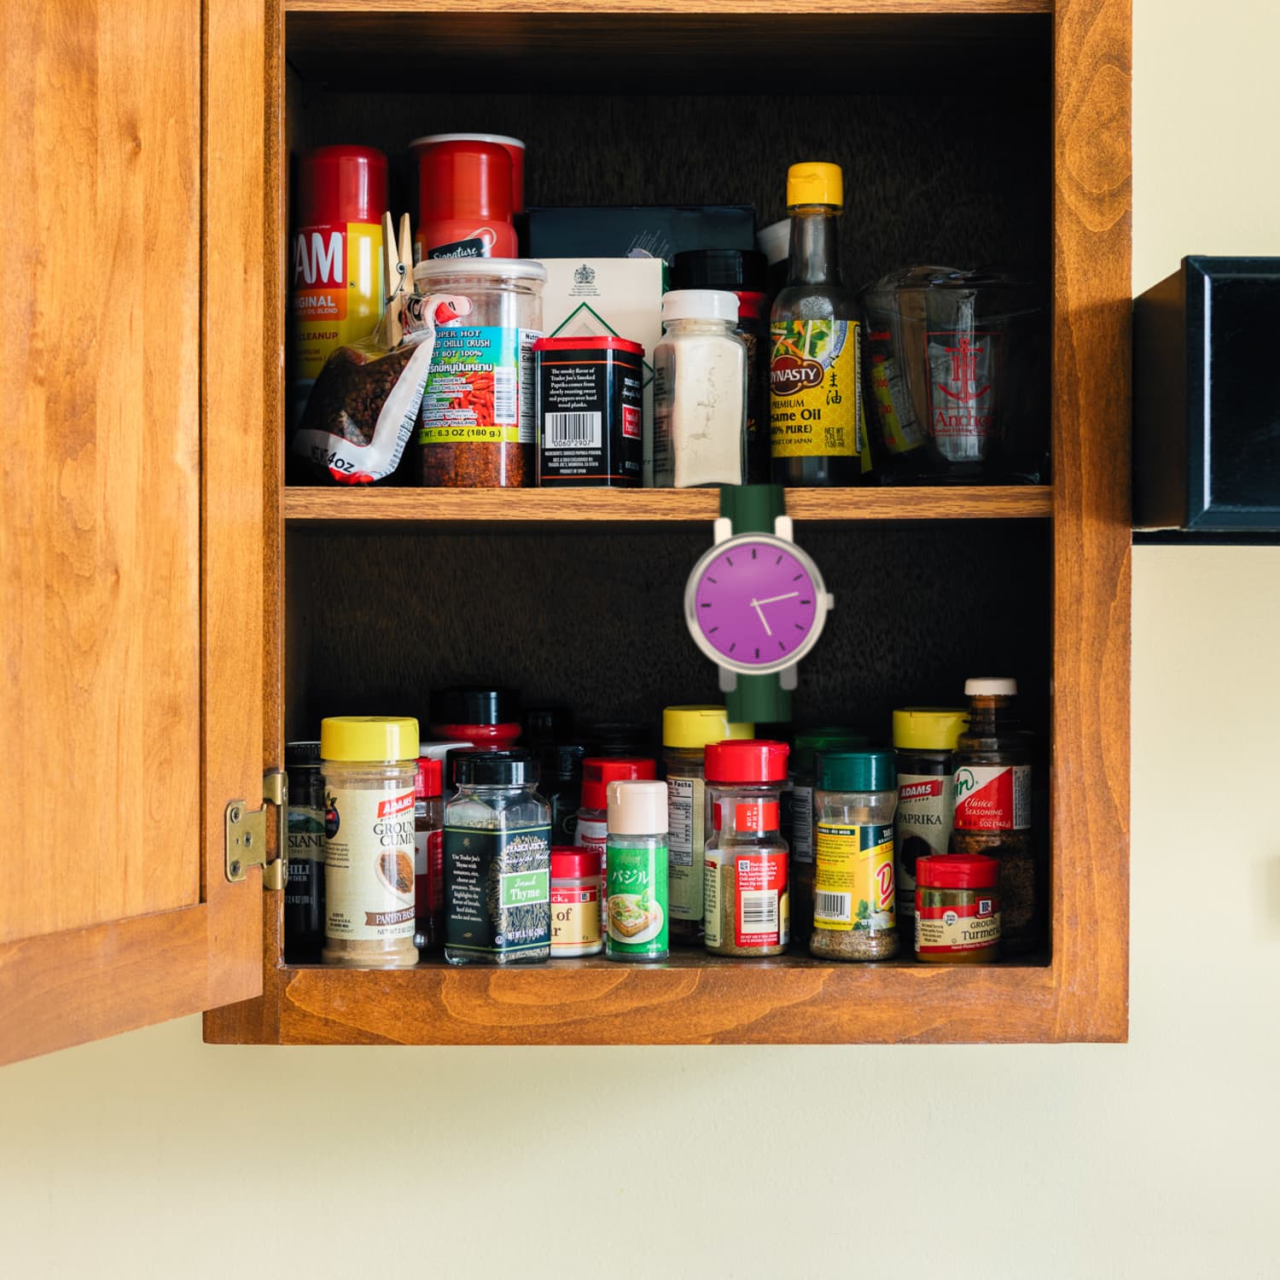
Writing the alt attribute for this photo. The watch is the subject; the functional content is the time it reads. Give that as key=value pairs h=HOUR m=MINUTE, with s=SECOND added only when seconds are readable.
h=5 m=13
